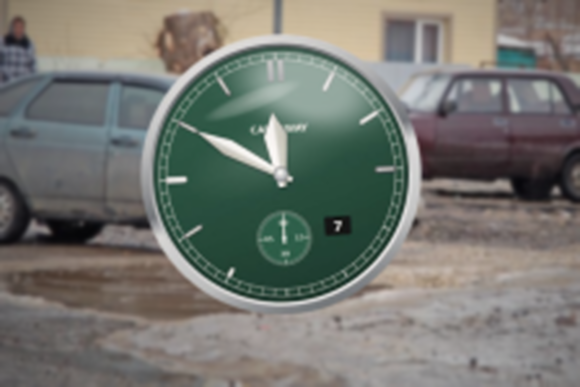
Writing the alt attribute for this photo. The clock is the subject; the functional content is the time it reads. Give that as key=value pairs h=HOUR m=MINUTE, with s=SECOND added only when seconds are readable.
h=11 m=50
